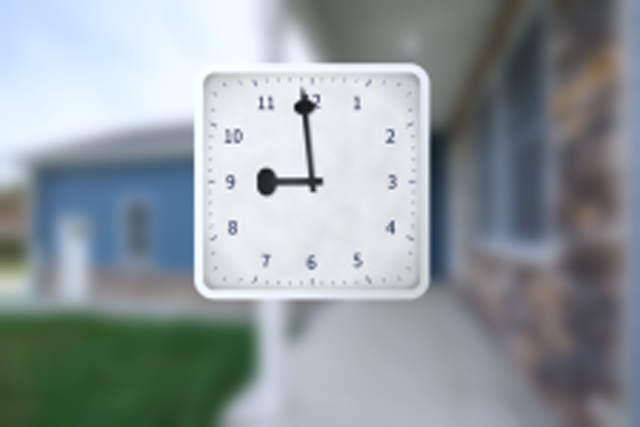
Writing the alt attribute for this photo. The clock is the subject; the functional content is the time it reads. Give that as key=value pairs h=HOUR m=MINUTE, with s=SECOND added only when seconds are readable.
h=8 m=59
